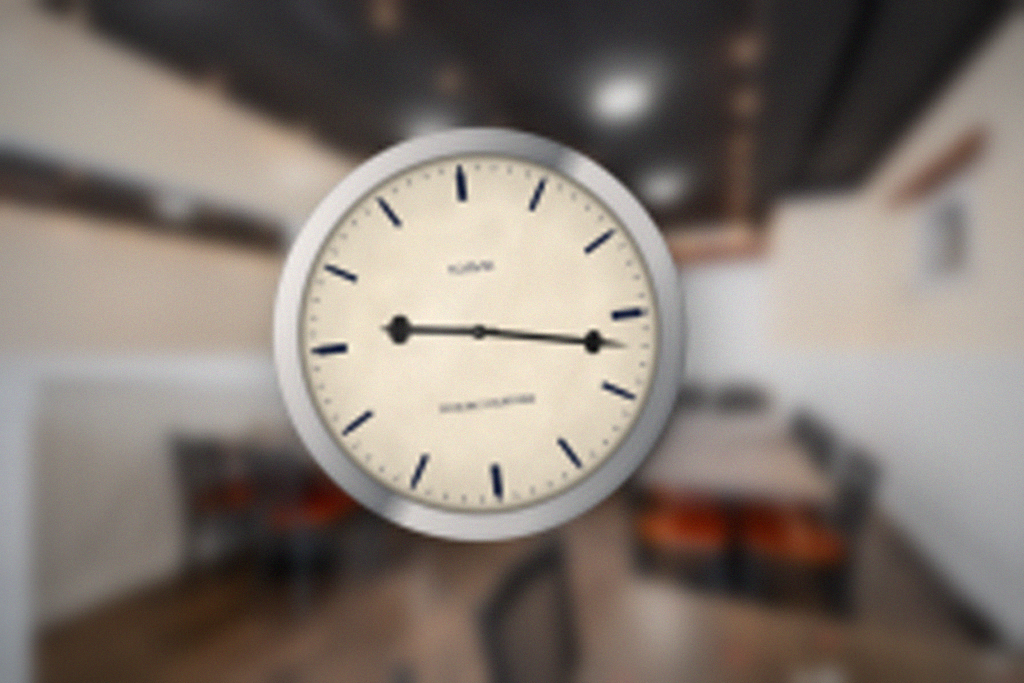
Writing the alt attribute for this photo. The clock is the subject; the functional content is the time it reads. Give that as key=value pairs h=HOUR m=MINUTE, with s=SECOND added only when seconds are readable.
h=9 m=17
